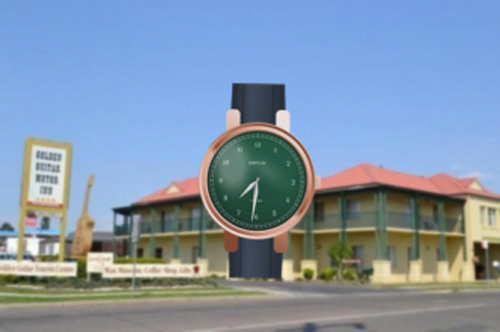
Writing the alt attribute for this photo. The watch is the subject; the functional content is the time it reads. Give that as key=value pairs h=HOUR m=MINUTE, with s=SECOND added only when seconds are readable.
h=7 m=31
